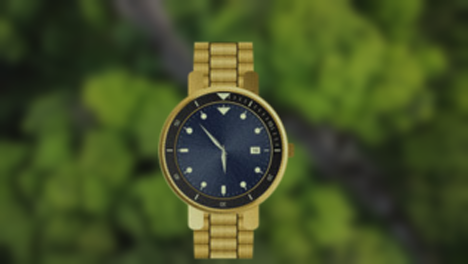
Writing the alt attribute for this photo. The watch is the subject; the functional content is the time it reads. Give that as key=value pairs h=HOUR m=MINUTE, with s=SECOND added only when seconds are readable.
h=5 m=53
